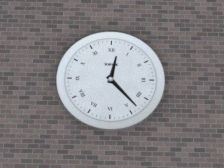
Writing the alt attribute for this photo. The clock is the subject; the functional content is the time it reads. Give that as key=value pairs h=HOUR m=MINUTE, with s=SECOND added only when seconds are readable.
h=12 m=23
